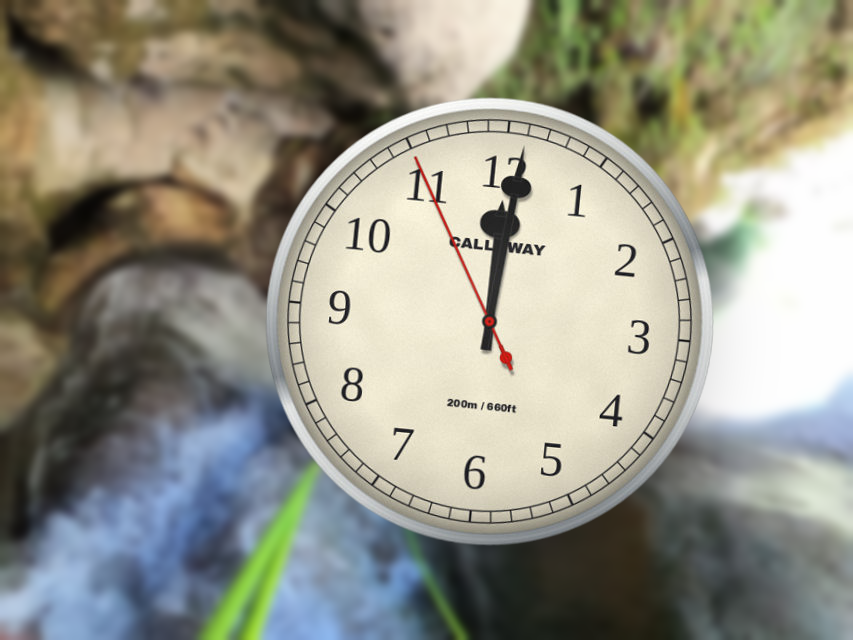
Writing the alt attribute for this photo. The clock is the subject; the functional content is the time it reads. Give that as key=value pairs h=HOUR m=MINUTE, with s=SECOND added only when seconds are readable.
h=12 m=0 s=55
